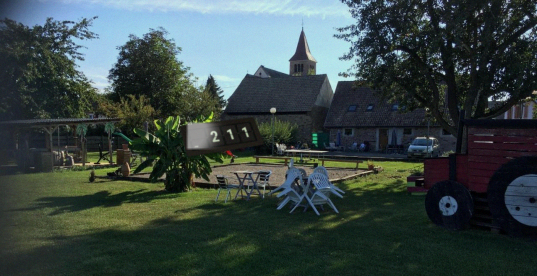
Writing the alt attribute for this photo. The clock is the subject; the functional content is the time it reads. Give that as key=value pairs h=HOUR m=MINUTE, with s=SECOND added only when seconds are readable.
h=2 m=11
